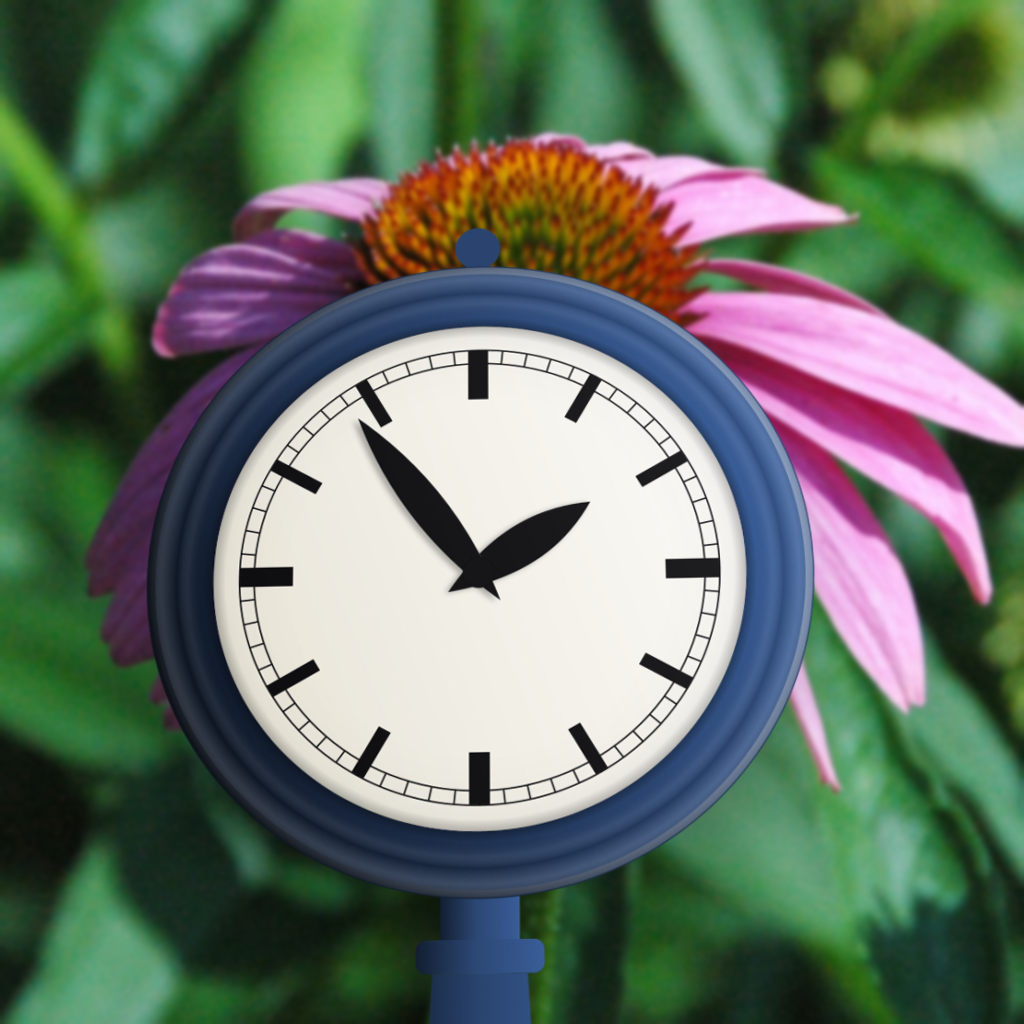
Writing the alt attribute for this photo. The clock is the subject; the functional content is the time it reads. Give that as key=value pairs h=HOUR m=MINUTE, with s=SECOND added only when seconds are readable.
h=1 m=54
